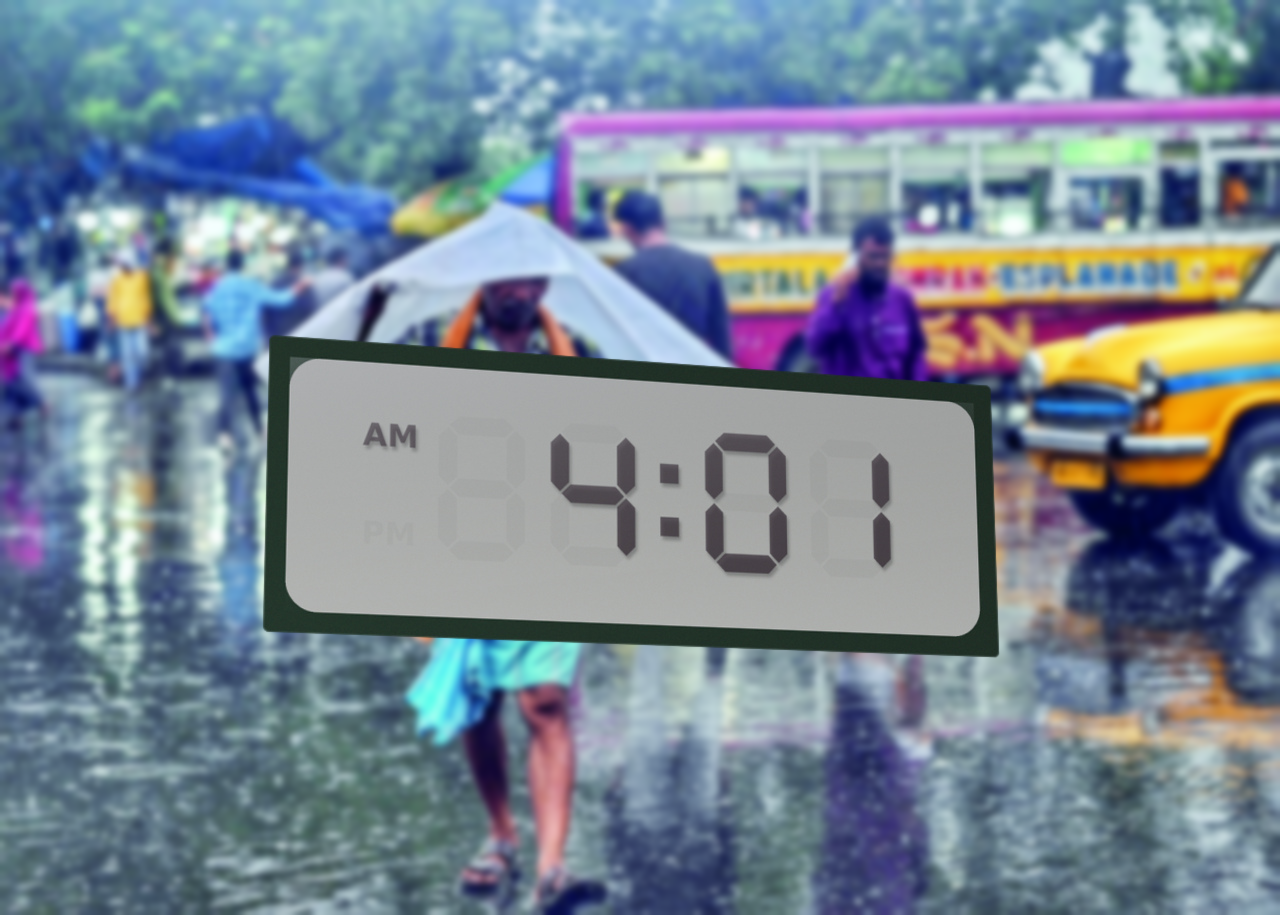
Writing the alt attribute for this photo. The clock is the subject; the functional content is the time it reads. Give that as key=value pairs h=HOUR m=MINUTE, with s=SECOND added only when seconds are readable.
h=4 m=1
